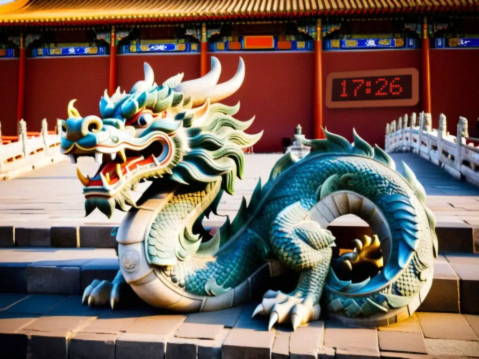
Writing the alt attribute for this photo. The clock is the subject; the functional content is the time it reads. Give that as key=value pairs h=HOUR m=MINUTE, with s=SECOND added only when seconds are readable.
h=17 m=26
